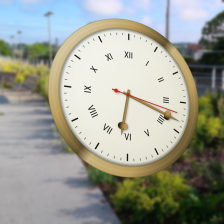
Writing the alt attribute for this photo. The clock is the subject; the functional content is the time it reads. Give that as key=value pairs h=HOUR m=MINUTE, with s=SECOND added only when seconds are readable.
h=6 m=18 s=17
